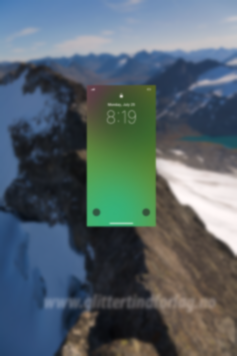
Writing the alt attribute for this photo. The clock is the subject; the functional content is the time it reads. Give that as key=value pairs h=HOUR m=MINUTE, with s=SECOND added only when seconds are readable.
h=8 m=19
